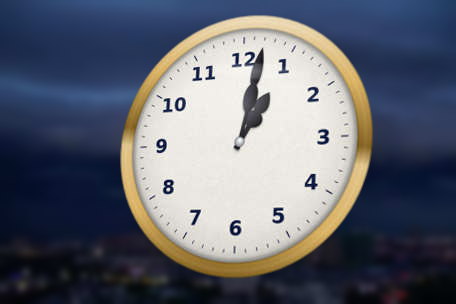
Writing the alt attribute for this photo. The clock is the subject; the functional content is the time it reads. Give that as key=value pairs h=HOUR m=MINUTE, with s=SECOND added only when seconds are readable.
h=1 m=2
